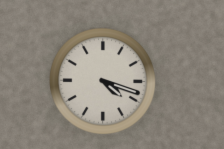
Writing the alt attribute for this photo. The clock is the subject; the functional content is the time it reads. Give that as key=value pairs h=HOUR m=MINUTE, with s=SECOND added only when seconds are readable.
h=4 m=18
